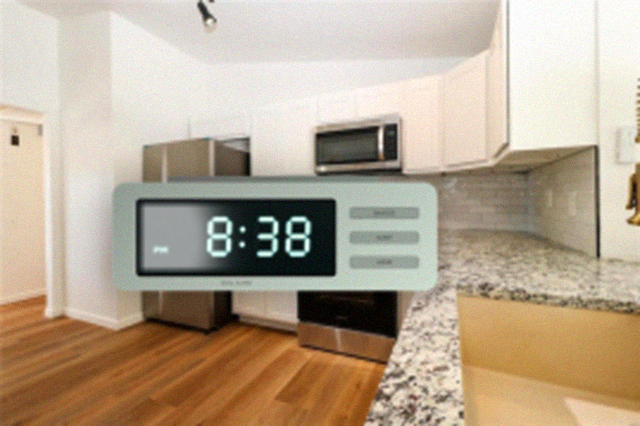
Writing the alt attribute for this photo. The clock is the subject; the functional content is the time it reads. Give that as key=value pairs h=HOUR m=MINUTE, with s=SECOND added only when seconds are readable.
h=8 m=38
